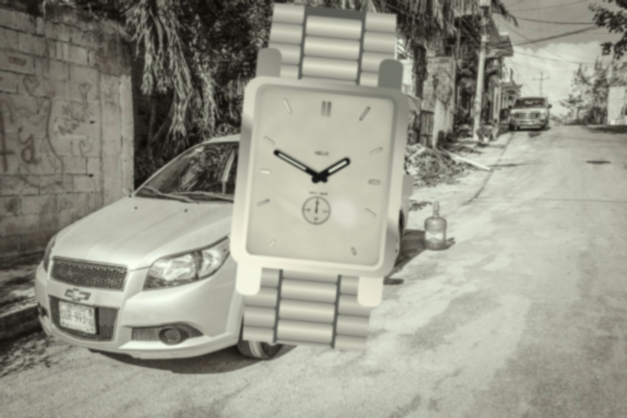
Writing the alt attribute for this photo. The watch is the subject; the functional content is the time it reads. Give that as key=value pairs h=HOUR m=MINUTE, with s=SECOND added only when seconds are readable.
h=1 m=49
